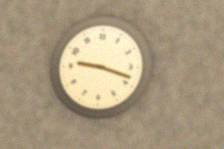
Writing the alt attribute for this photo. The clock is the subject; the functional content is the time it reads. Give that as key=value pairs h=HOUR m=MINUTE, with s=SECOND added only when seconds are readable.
h=9 m=18
